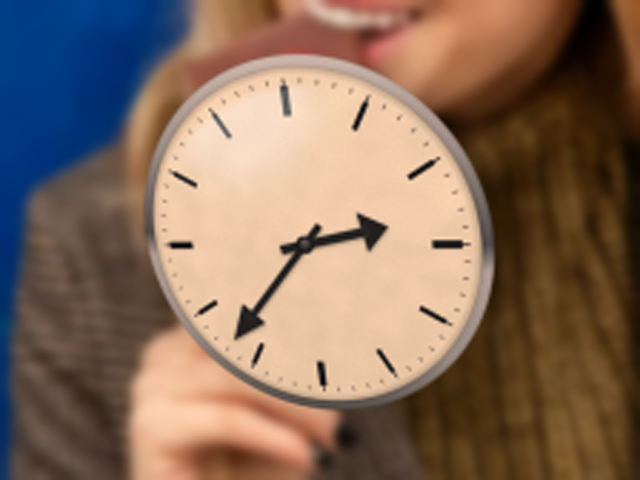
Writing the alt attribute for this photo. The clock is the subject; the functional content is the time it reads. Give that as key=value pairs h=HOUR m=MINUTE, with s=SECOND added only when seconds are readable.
h=2 m=37
